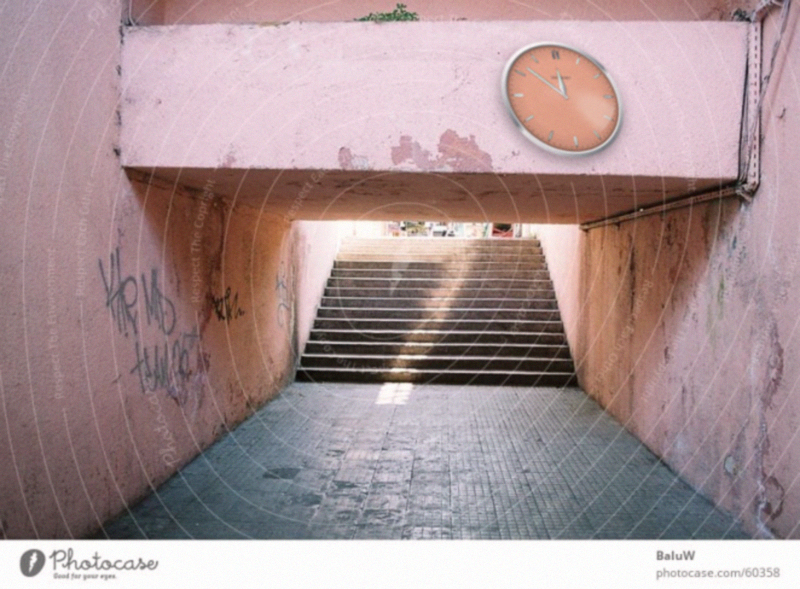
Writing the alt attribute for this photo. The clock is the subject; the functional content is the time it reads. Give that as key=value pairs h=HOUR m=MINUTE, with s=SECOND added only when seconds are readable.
h=11 m=52
